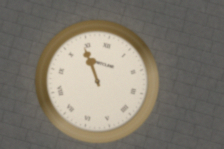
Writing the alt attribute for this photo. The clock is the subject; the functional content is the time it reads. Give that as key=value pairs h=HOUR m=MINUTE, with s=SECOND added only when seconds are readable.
h=10 m=54
